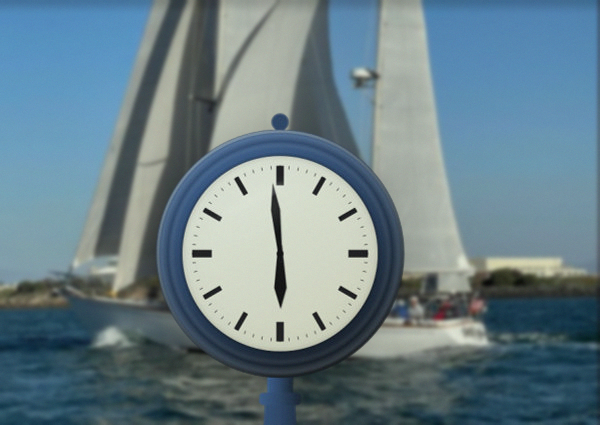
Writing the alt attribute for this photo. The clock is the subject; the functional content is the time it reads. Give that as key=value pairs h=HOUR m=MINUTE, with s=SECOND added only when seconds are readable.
h=5 m=59
